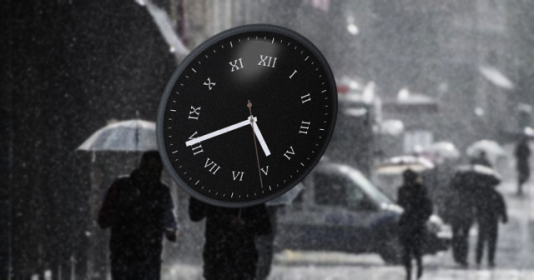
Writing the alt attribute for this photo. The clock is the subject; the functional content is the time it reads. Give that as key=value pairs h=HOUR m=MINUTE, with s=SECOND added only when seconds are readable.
h=4 m=40 s=26
